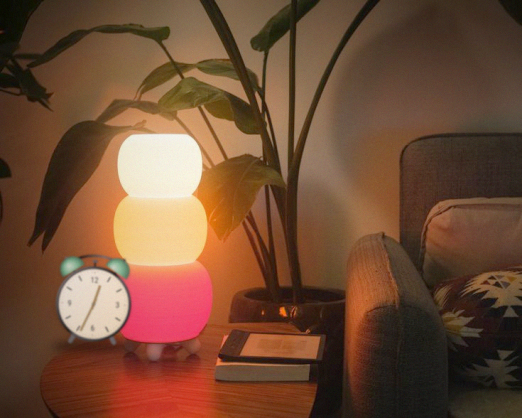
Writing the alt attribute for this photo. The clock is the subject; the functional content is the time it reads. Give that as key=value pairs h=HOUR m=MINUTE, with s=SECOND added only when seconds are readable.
h=12 m=34
